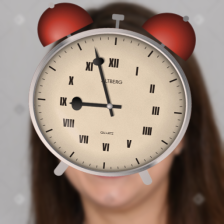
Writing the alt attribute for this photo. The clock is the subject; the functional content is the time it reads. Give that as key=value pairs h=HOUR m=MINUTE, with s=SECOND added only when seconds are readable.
h=8 m=57
